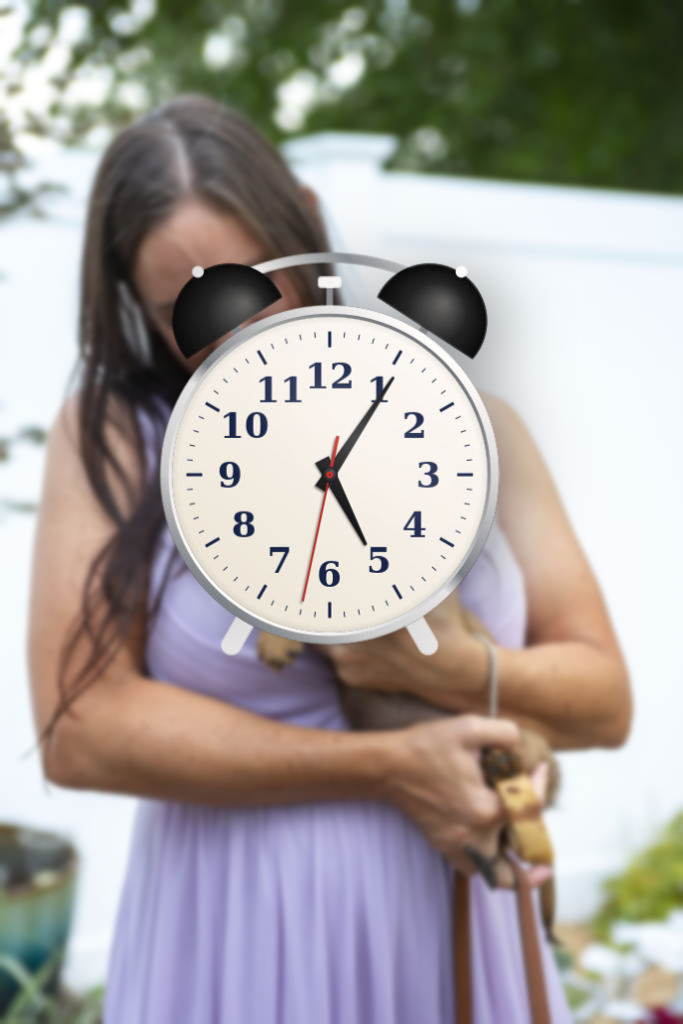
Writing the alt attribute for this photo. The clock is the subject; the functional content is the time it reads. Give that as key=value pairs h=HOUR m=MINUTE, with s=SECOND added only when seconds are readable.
h=5 m=5 s=32
